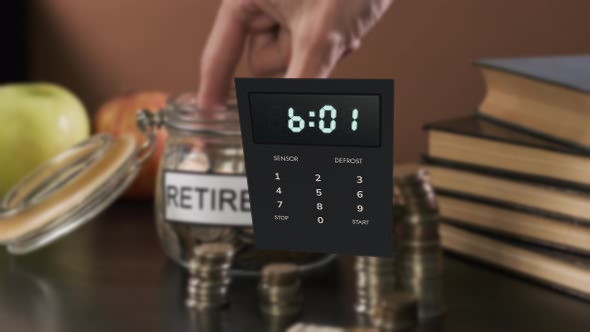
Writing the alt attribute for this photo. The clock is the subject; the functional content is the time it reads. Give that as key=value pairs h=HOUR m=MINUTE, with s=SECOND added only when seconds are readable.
h=6 m=1
